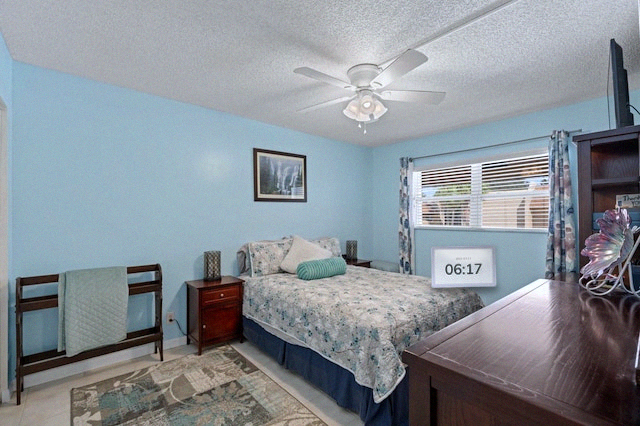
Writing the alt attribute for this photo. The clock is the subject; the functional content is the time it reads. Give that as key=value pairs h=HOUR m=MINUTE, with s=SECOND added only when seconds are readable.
h=6 m=17
